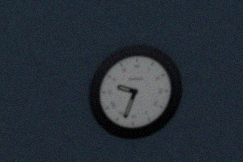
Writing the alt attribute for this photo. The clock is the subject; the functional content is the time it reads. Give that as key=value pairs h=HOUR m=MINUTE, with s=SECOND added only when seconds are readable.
h=9 m=33
